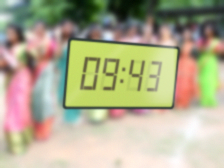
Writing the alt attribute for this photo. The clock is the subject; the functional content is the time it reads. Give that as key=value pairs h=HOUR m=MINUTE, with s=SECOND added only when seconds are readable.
h=9 m=43
